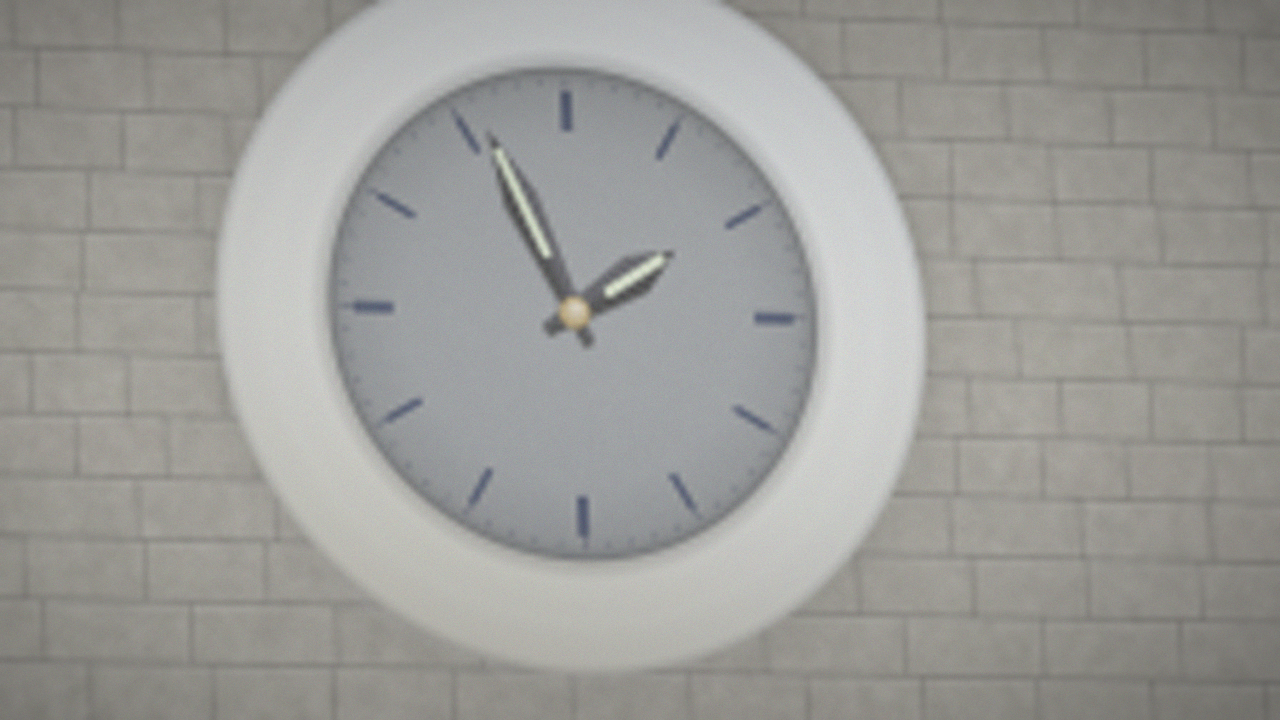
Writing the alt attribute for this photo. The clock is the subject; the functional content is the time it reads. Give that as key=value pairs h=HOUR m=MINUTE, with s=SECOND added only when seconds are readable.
h=1 m=56
